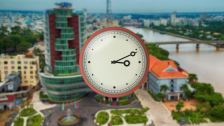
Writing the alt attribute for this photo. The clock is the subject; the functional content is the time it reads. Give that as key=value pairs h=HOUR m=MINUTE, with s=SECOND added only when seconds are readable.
h=3 m=11
